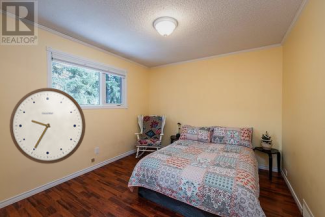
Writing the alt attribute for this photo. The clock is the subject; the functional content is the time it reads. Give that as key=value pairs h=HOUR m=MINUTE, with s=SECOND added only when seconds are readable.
h=9 m=35
